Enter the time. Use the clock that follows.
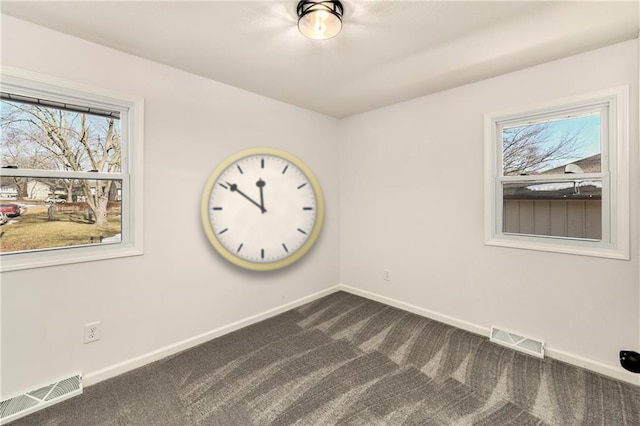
11:51
